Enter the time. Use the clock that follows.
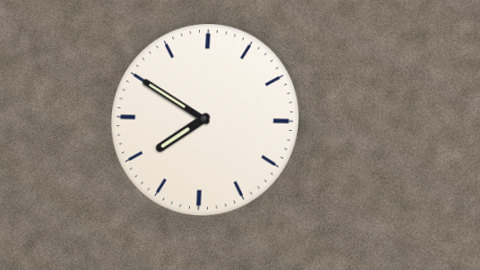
7:50
